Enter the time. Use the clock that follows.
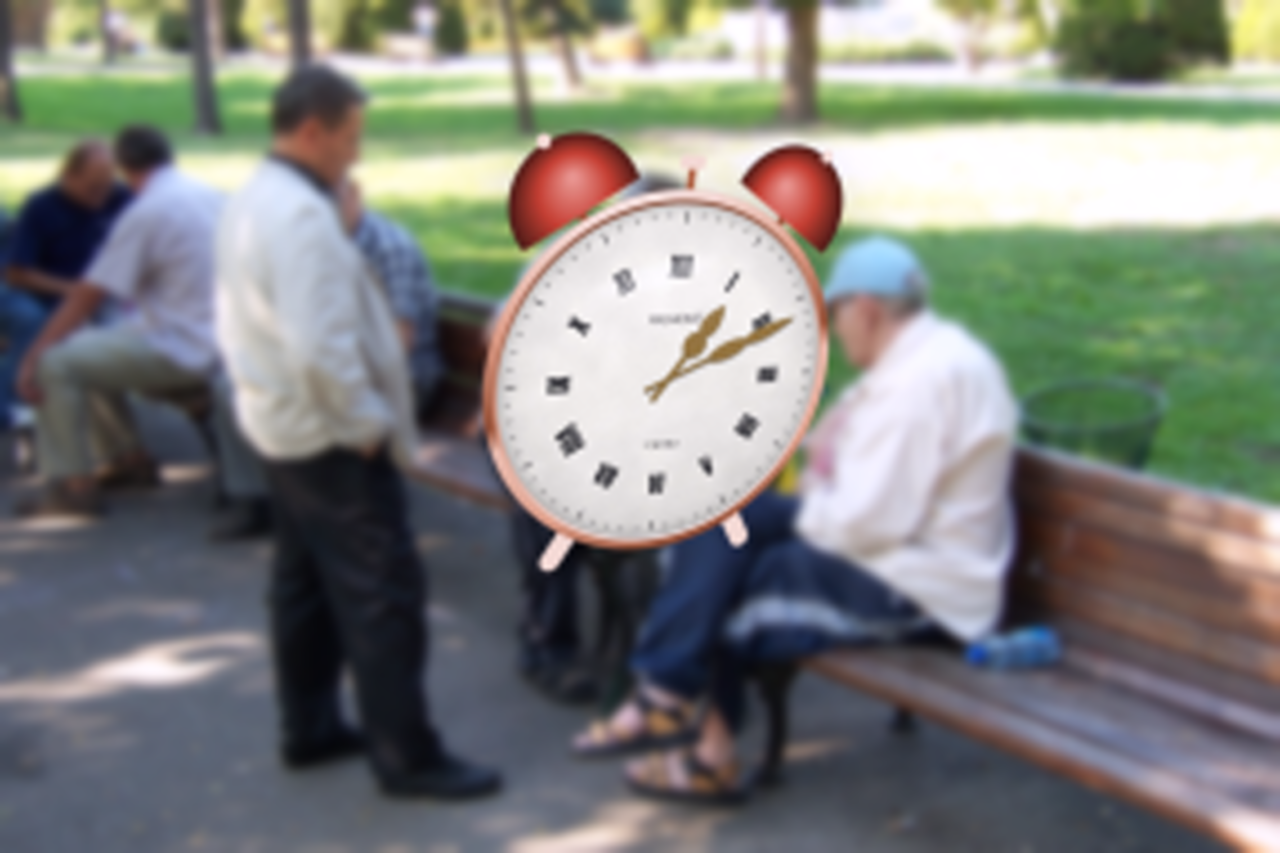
1:11
